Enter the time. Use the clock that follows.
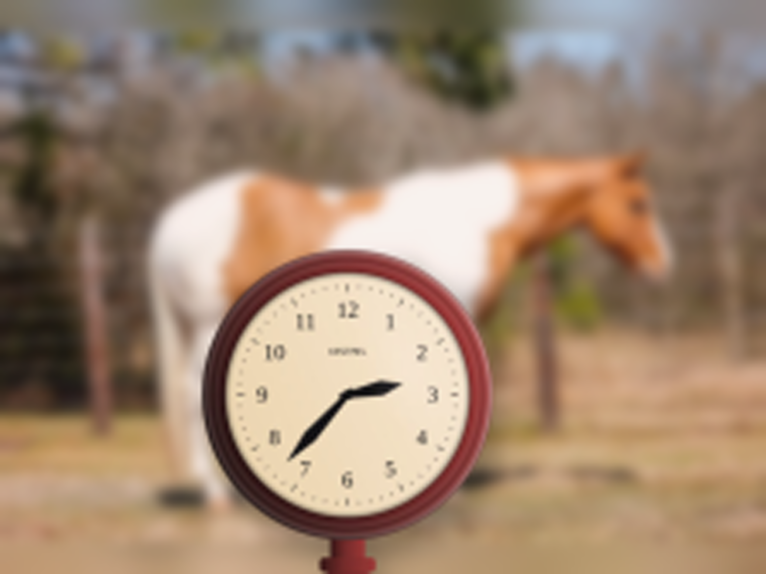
2:37
